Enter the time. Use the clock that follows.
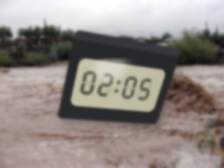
2:05
